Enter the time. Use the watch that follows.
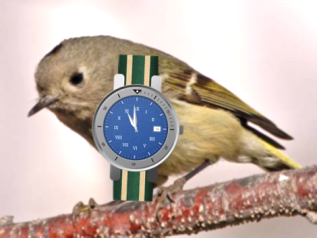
10:59
